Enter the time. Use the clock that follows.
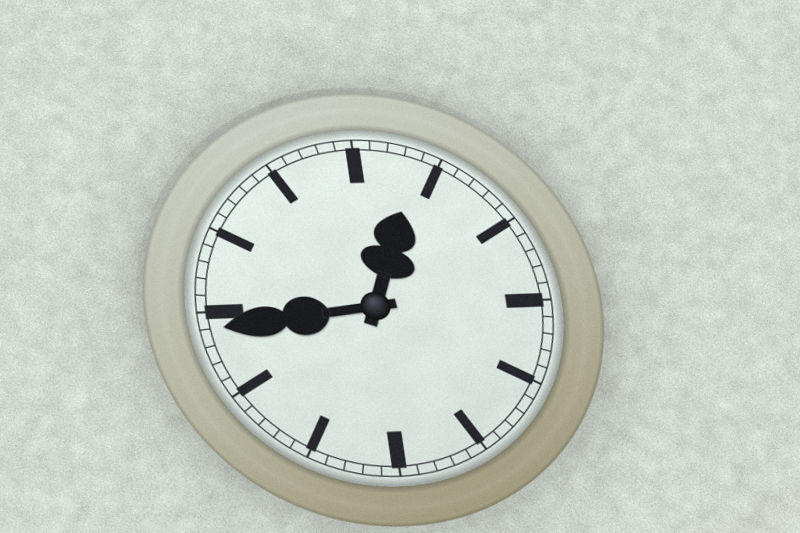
12:44
